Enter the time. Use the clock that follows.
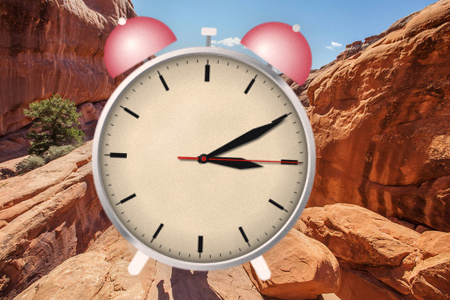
3:10:15
